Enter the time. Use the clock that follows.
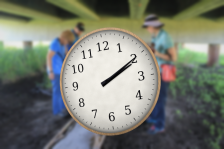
2:10
